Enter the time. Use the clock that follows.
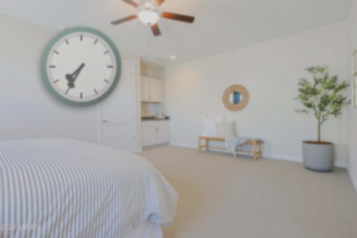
7:35
